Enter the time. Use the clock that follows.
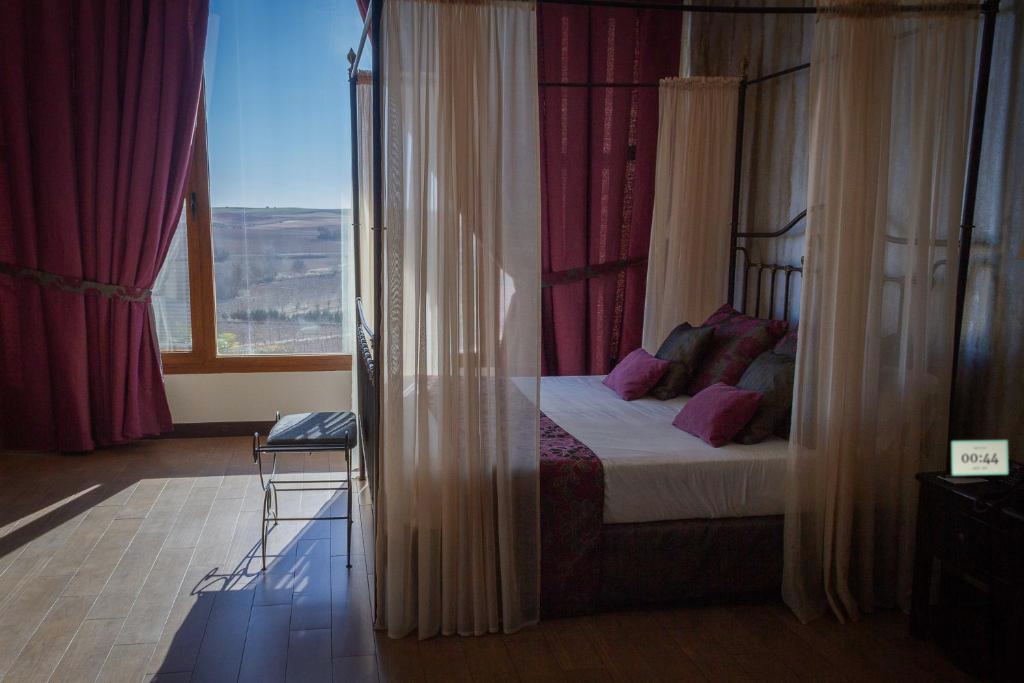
0:44
